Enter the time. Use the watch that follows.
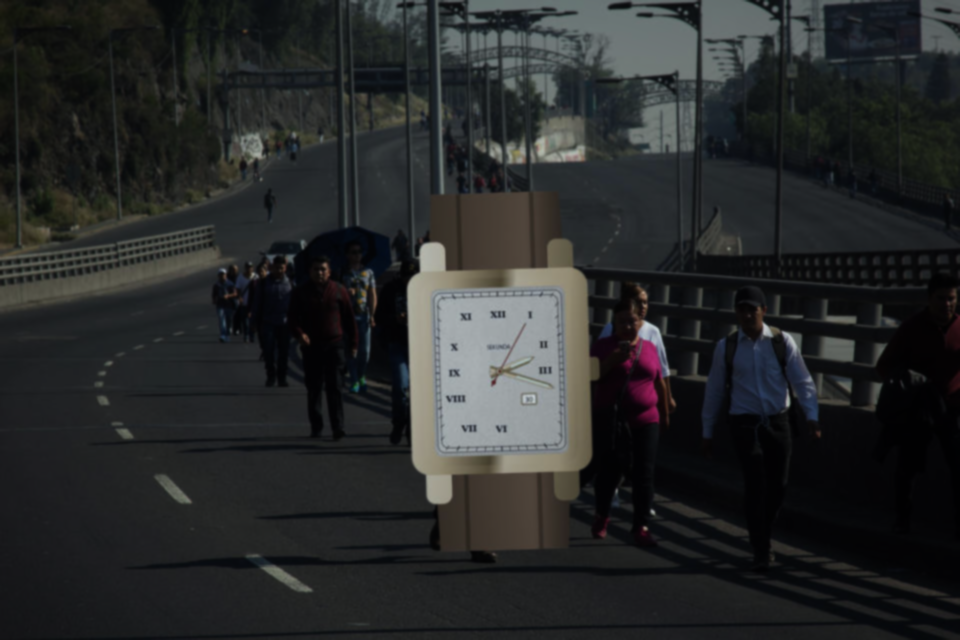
2:18:05
